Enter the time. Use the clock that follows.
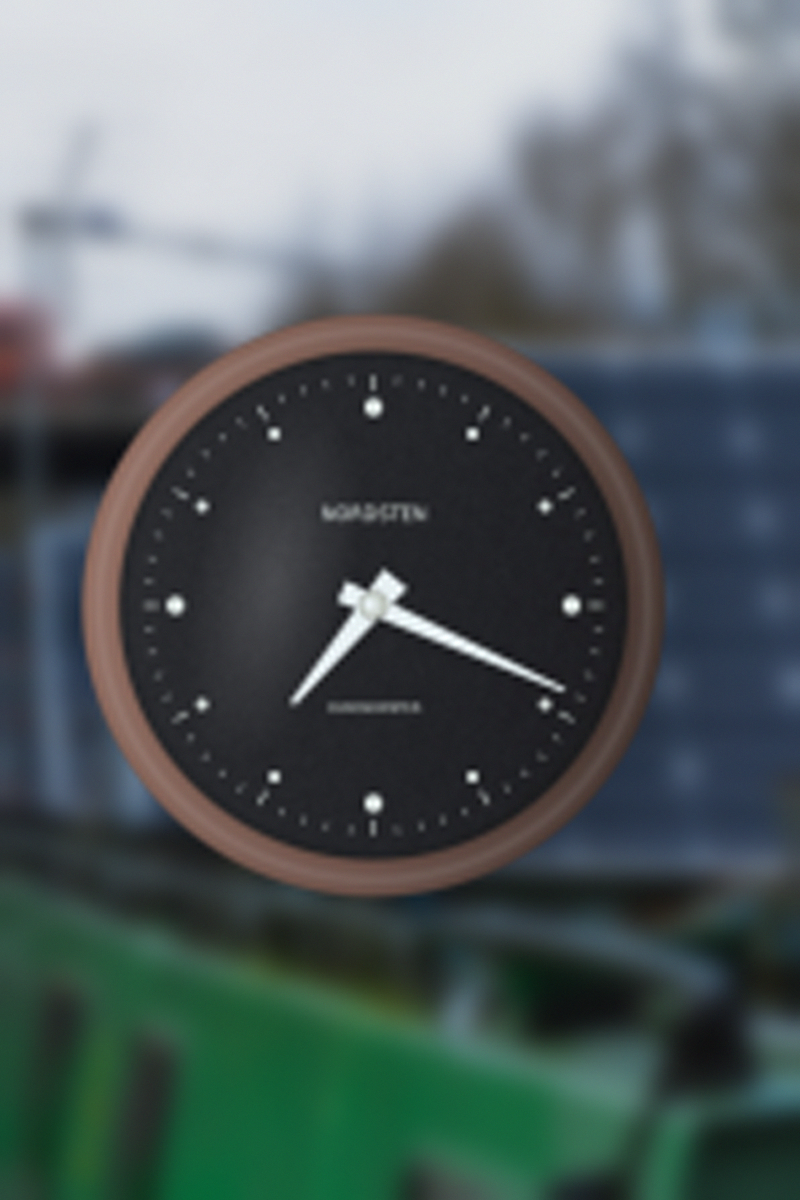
7:19
